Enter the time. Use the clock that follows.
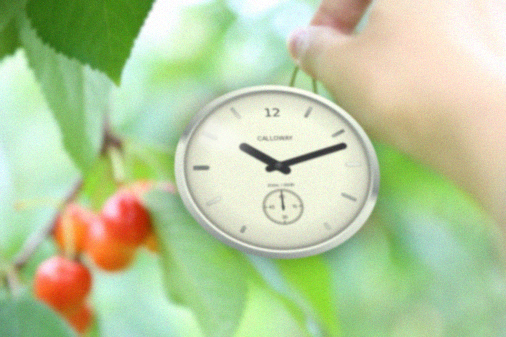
10:12
